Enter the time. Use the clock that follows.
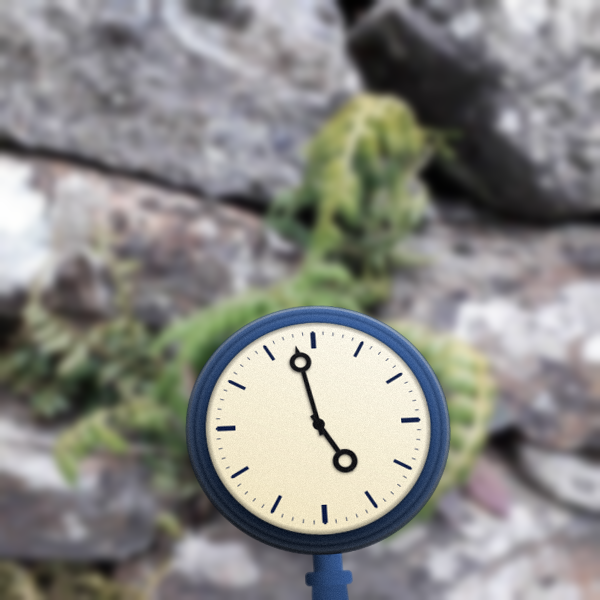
4:58
